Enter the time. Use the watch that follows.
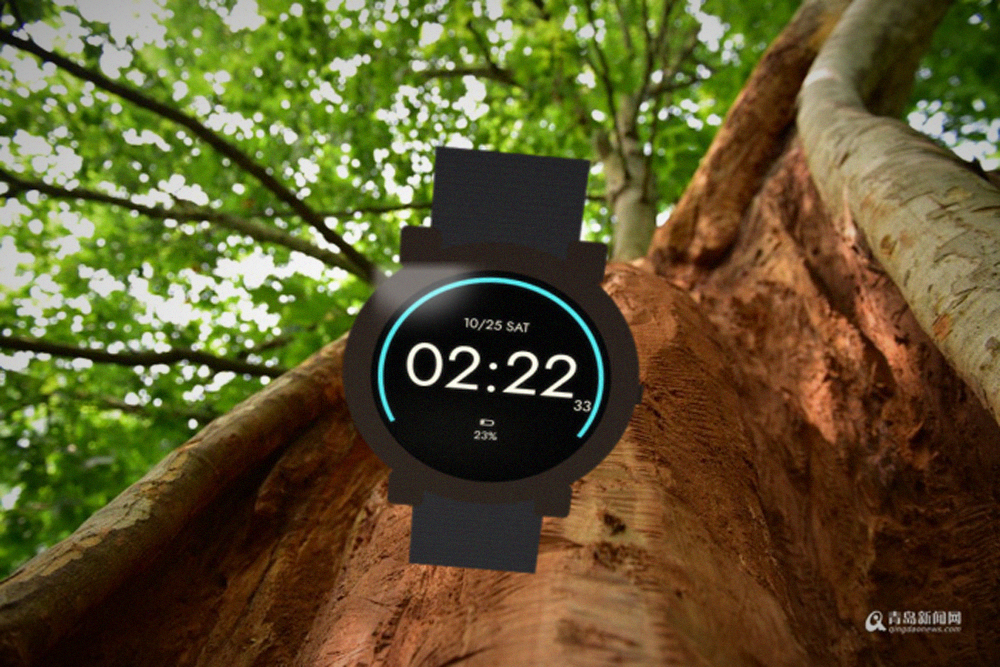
2:22:33
